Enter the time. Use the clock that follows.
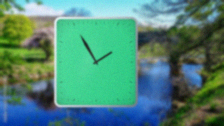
1:55
